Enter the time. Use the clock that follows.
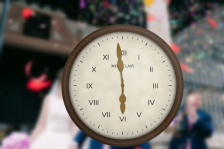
5:59
